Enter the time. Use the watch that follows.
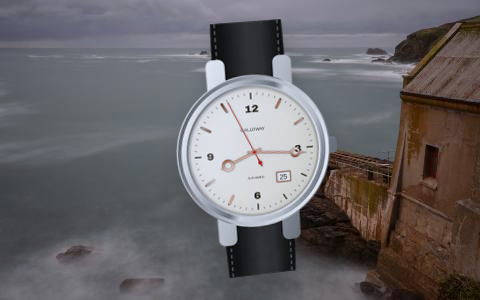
8:15:56
